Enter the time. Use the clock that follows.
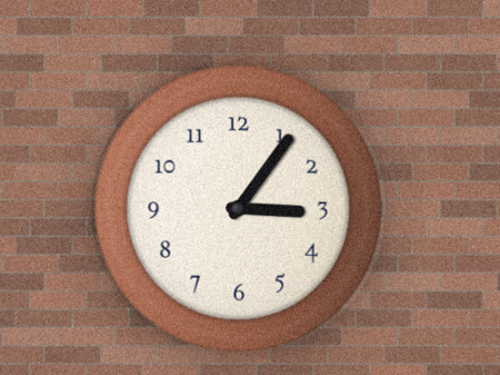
3:06
